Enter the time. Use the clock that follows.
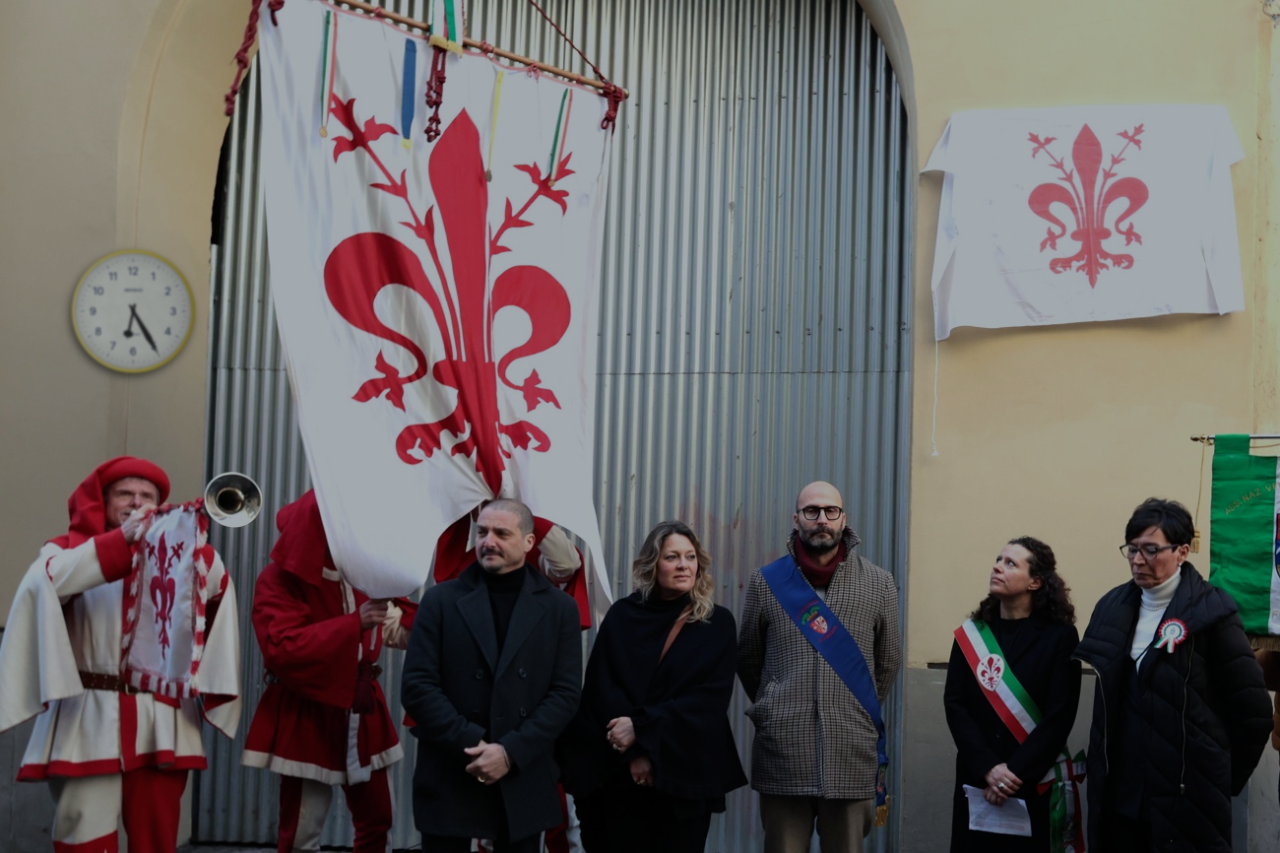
6:25
